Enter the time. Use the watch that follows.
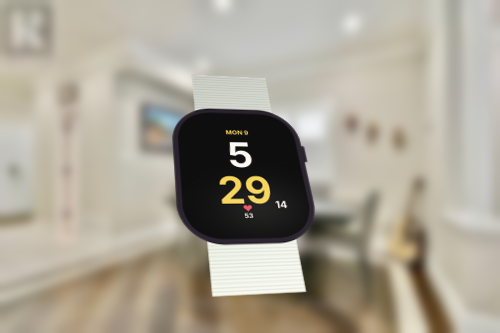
5:29:14
